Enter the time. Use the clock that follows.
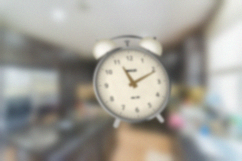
11:11
